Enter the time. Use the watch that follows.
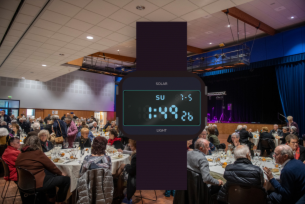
1:49:26
